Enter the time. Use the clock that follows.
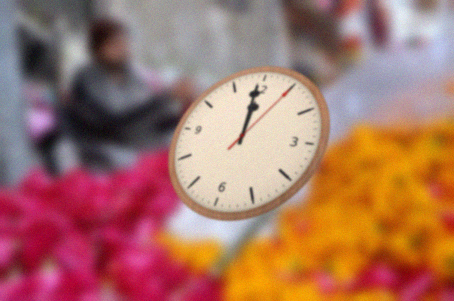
11:59:05
